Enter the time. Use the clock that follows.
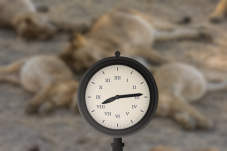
8:14
